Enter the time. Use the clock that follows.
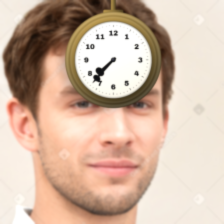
7:37
